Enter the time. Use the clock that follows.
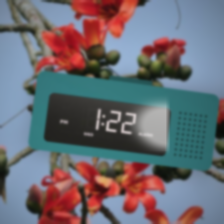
1:22
